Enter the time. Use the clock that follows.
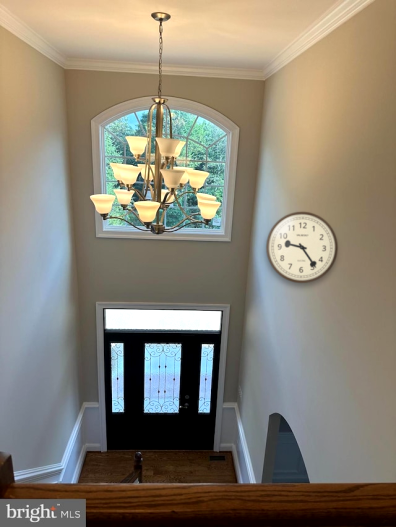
9:24
